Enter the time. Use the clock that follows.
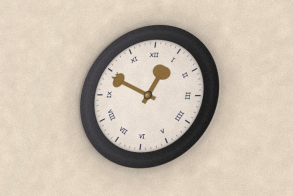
12:49
